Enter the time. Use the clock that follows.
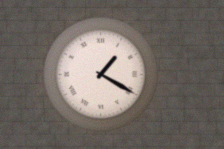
1:20
